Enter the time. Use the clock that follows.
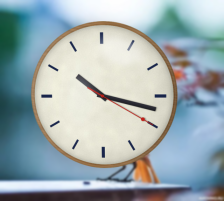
10:17:20
